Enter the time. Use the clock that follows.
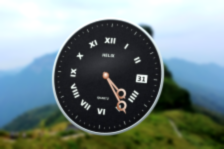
4:24
